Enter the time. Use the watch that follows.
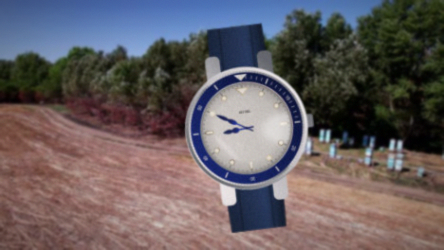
8:50
